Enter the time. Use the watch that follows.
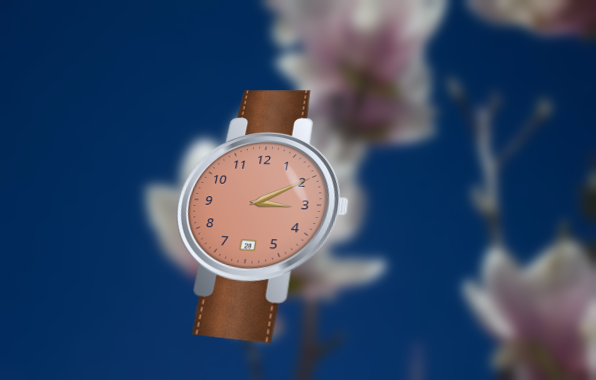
3:10
